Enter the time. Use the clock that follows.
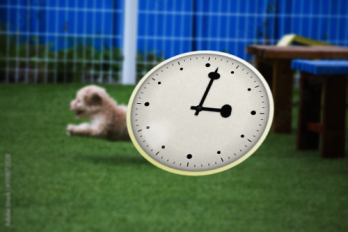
3:02
